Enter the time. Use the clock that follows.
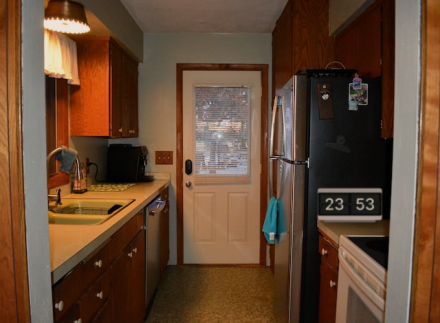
23:53
